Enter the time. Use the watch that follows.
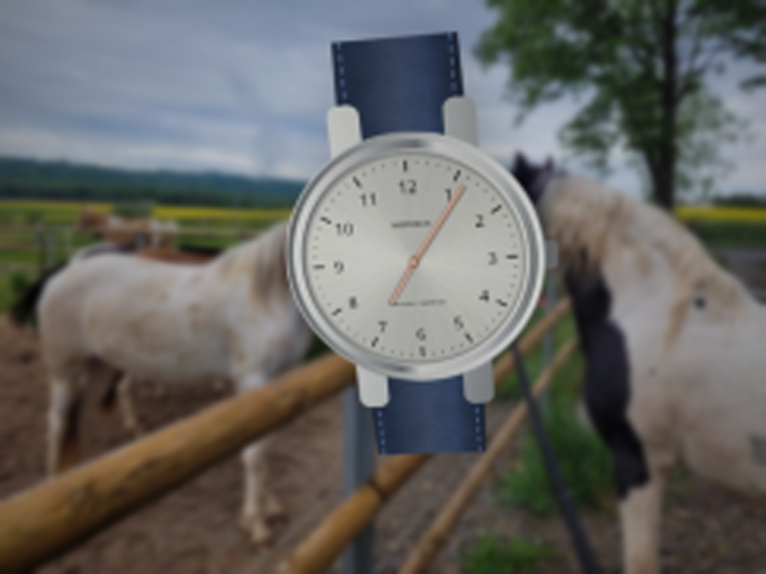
7:06
